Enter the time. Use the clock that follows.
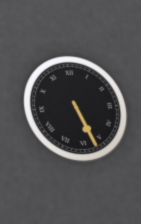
5:27
